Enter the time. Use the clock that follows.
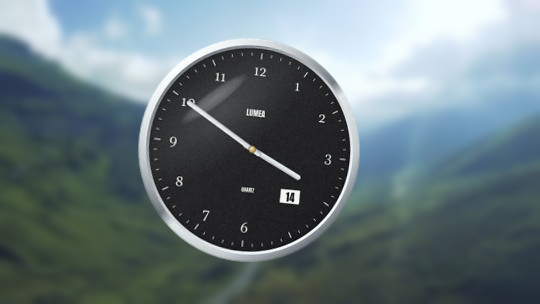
3:50
